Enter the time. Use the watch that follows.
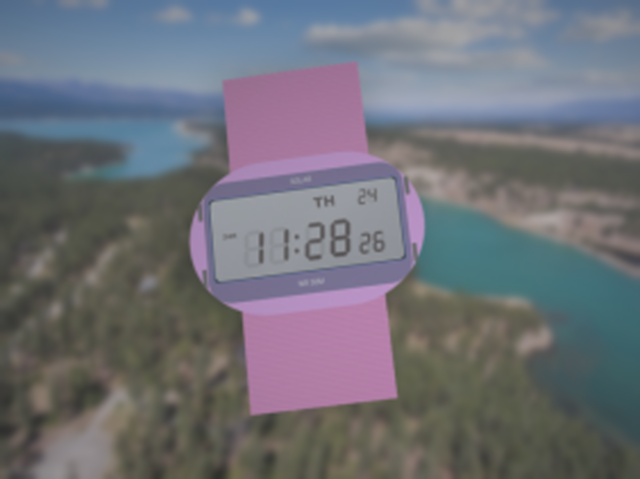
11:28:26
